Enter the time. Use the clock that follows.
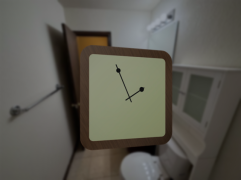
1:56
